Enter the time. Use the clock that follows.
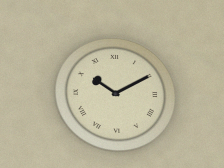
10:10
